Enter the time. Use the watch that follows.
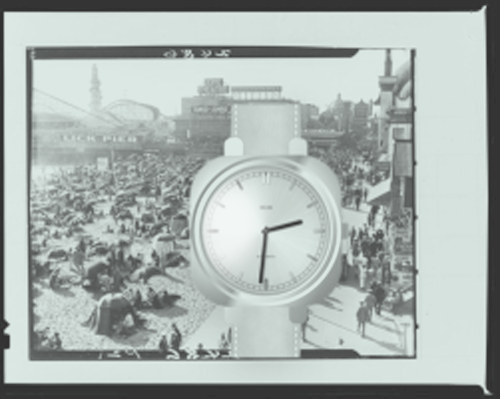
2:31
